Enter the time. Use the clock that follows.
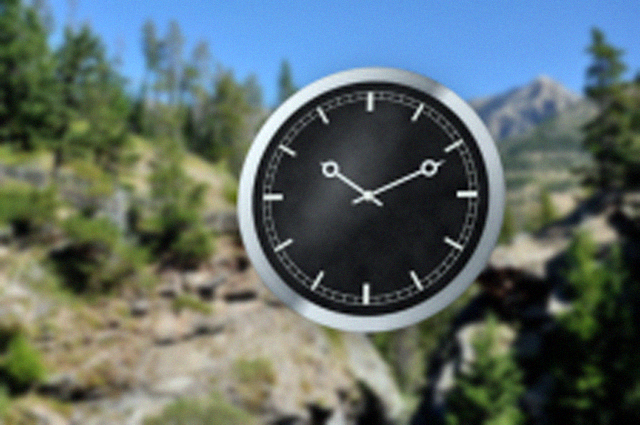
10:11
